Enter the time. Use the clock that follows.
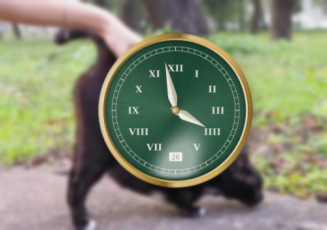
3:58
